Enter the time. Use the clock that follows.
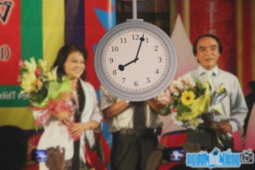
8:03
